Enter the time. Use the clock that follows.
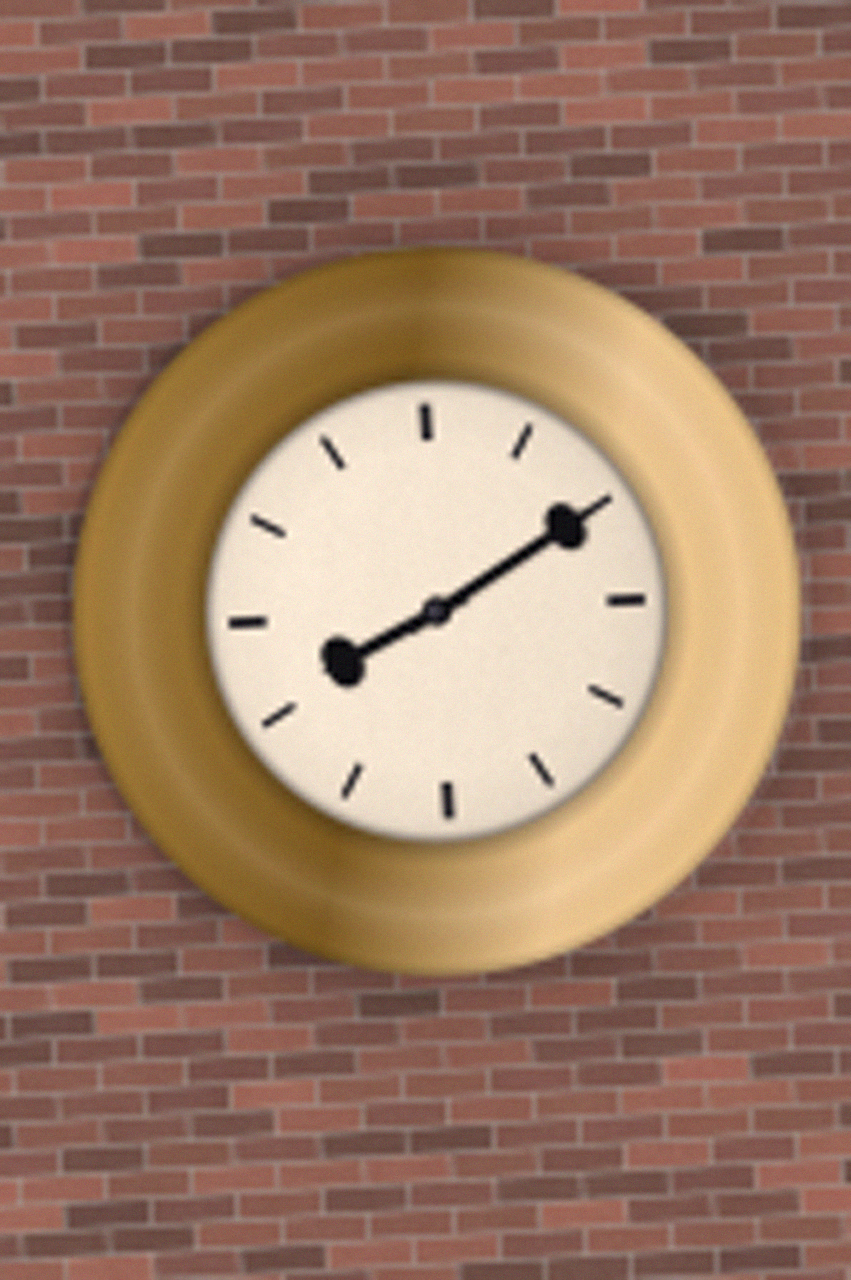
8:10
